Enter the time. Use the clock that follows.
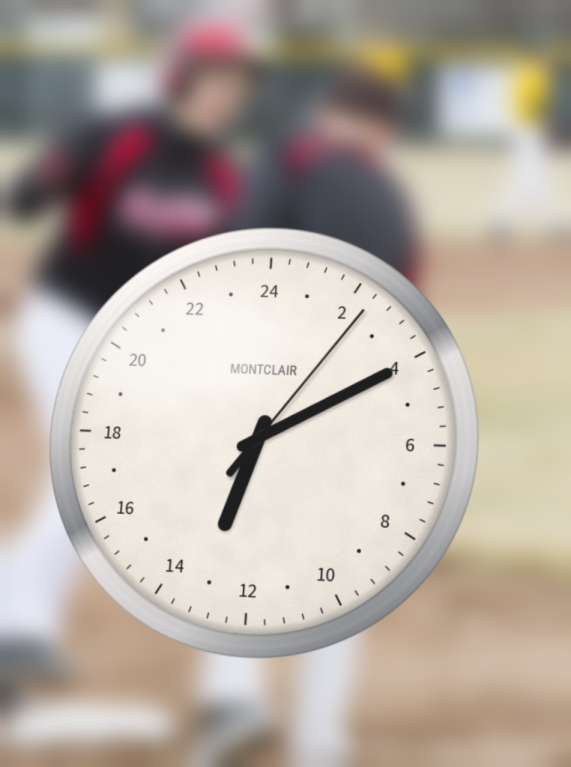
13:10:06
